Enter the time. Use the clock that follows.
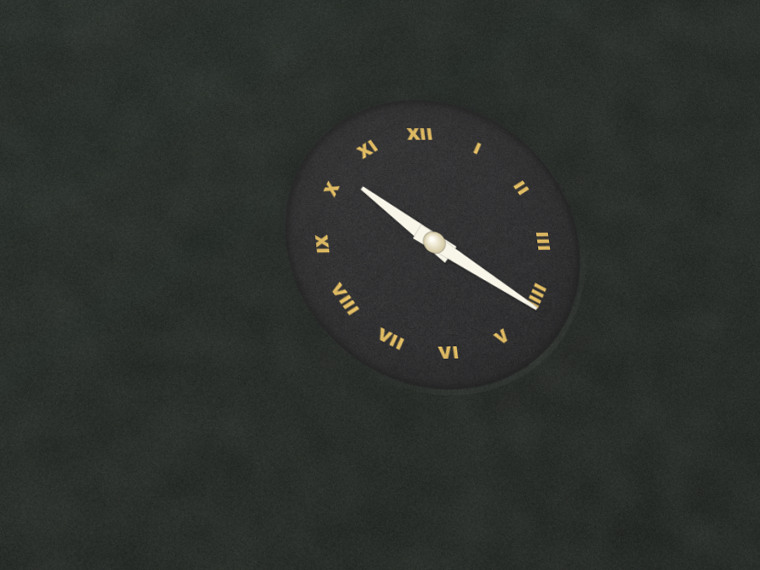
10:21
